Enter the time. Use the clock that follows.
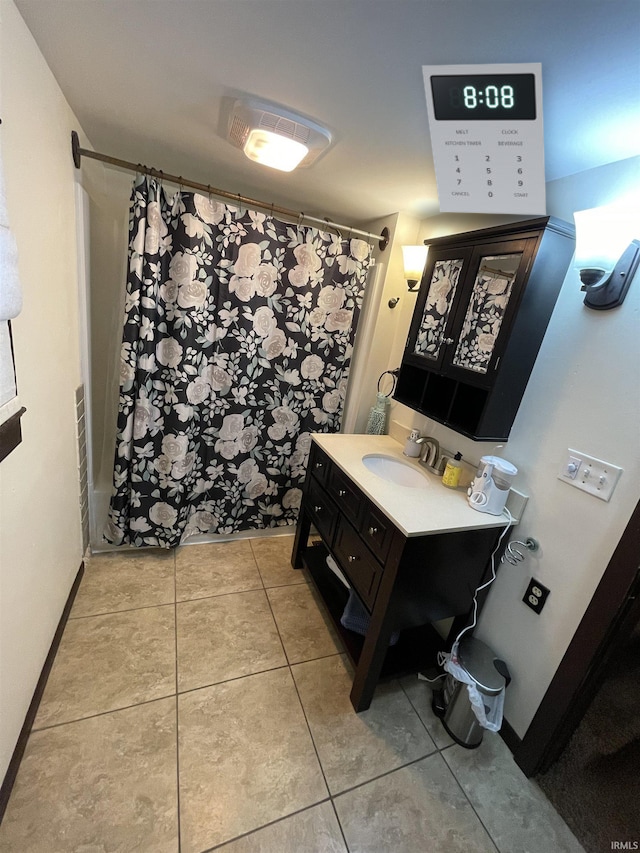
8:08
